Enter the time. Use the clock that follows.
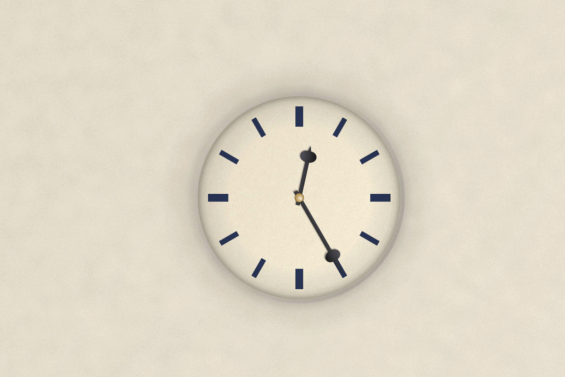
12:25
